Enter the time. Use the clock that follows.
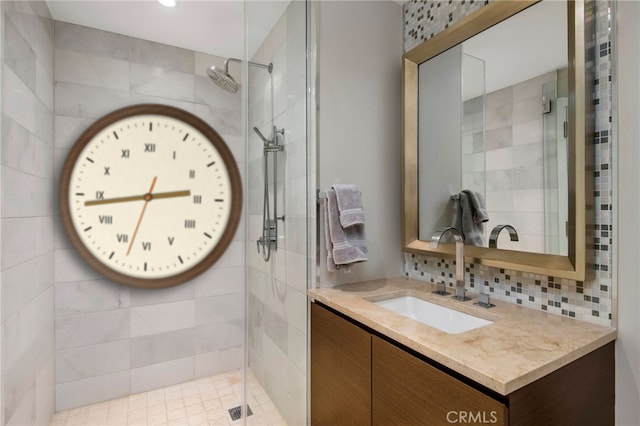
2:43:33
